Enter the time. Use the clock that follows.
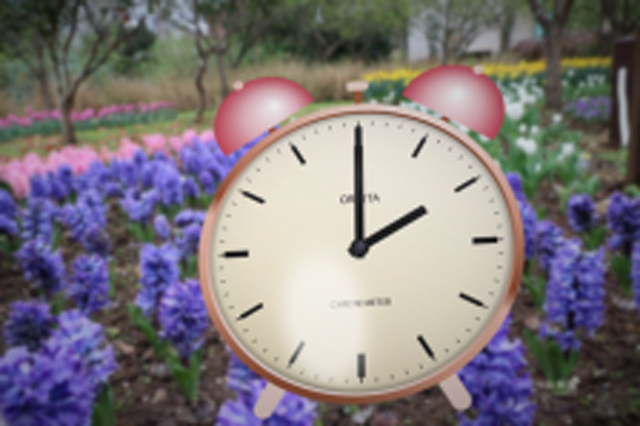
2:00
